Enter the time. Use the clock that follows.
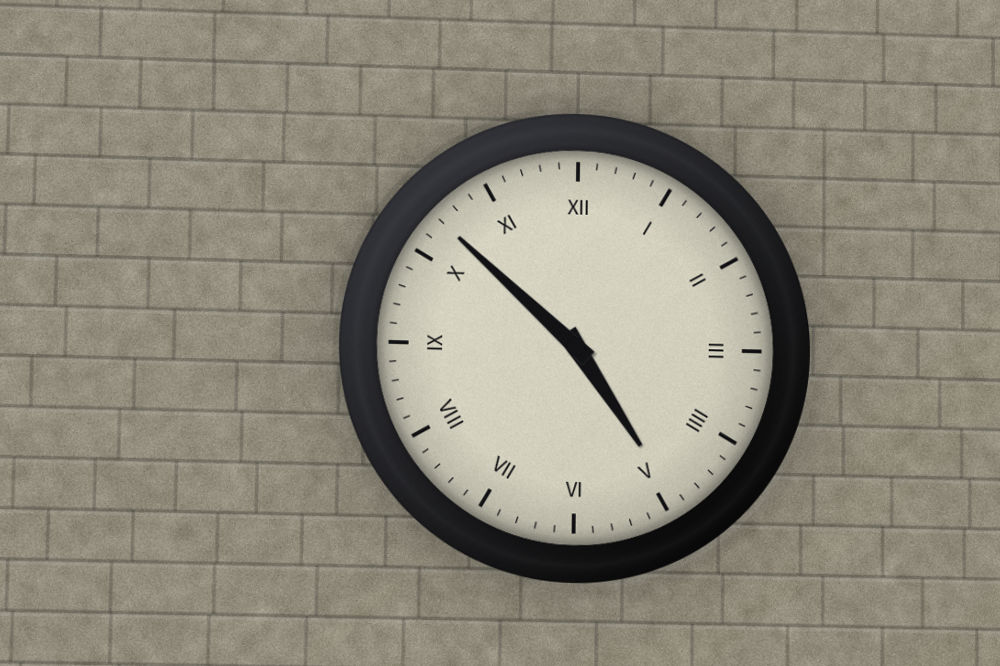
4:52
